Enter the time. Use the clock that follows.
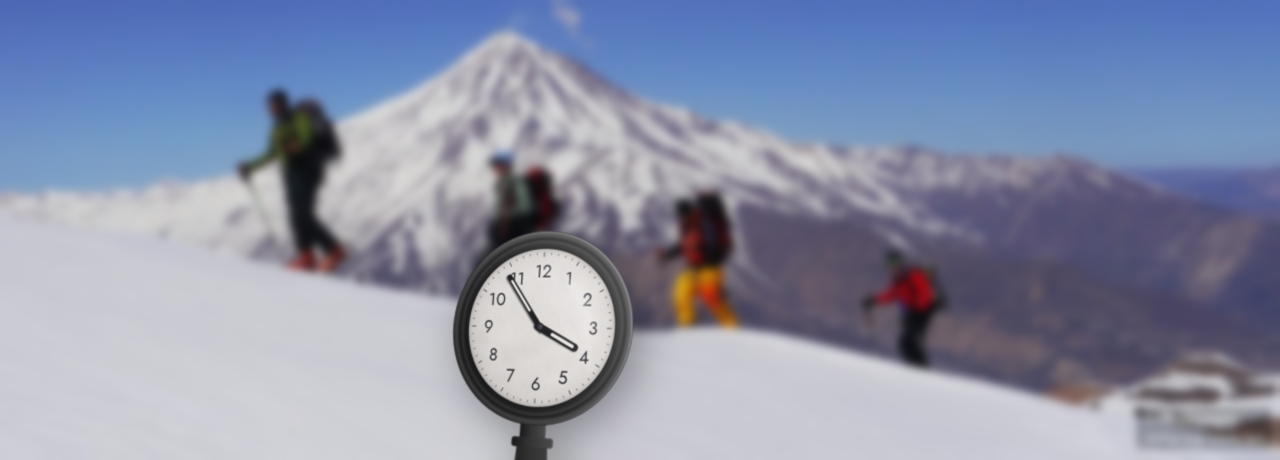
3:54
